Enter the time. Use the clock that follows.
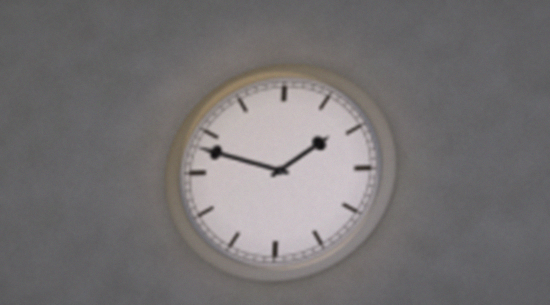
1:48
